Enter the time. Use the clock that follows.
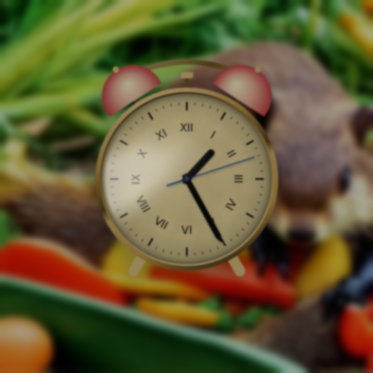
1:25:12
